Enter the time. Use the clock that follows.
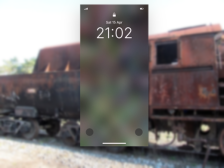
21:02
